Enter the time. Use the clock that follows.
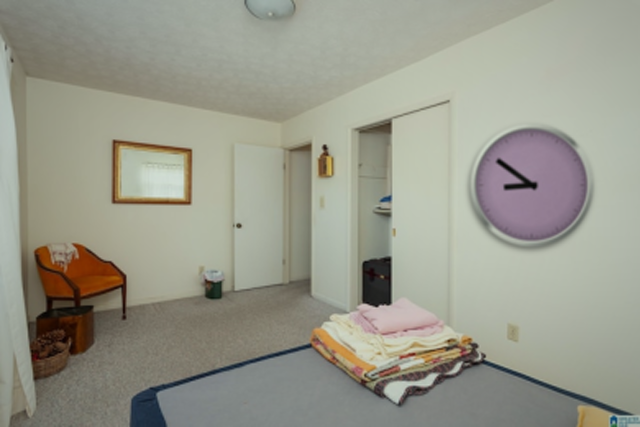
8:51
